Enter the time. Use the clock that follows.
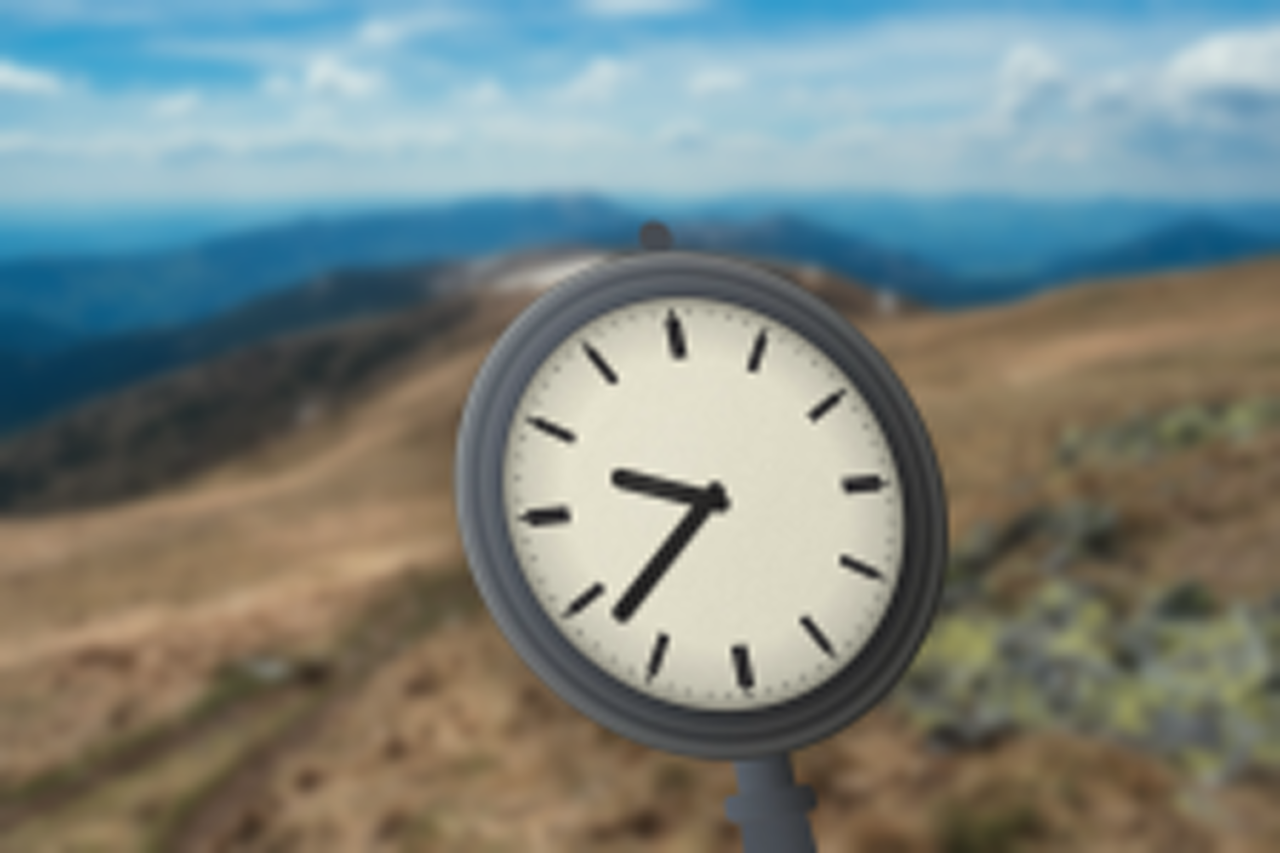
9:38
